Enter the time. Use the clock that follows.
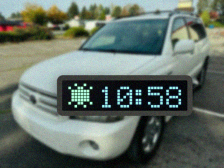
10:58
